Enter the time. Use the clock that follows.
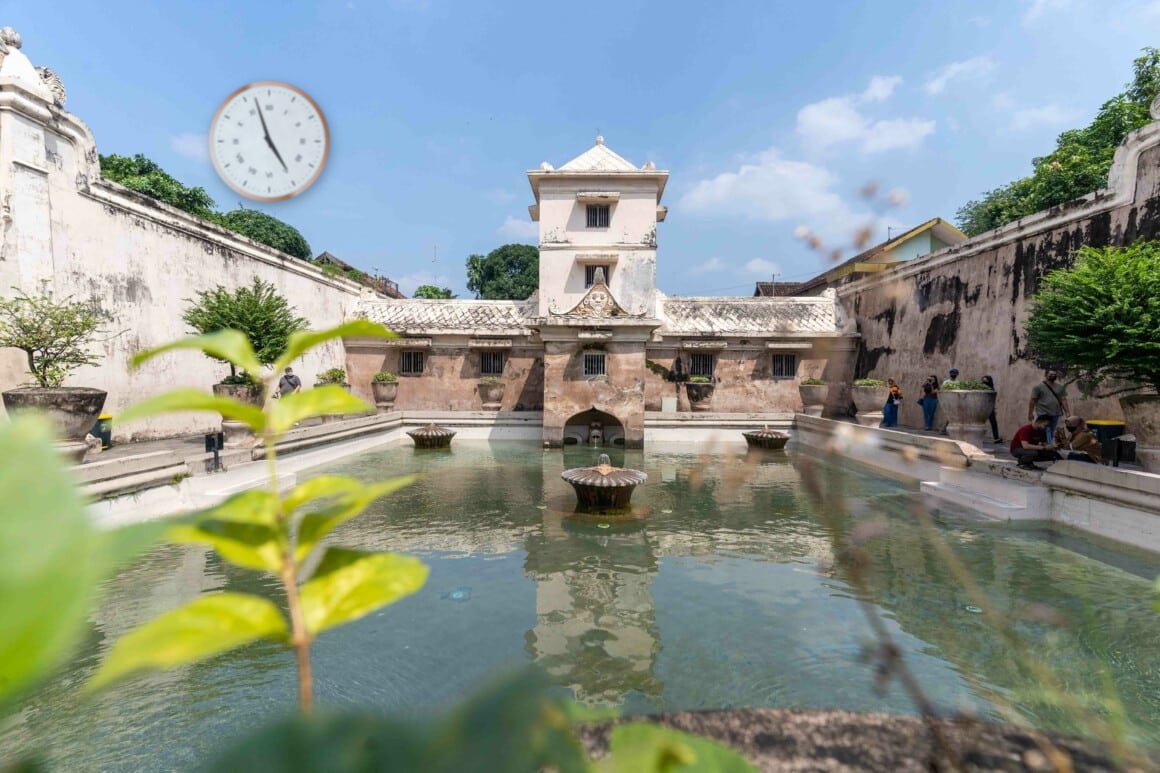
4:57
